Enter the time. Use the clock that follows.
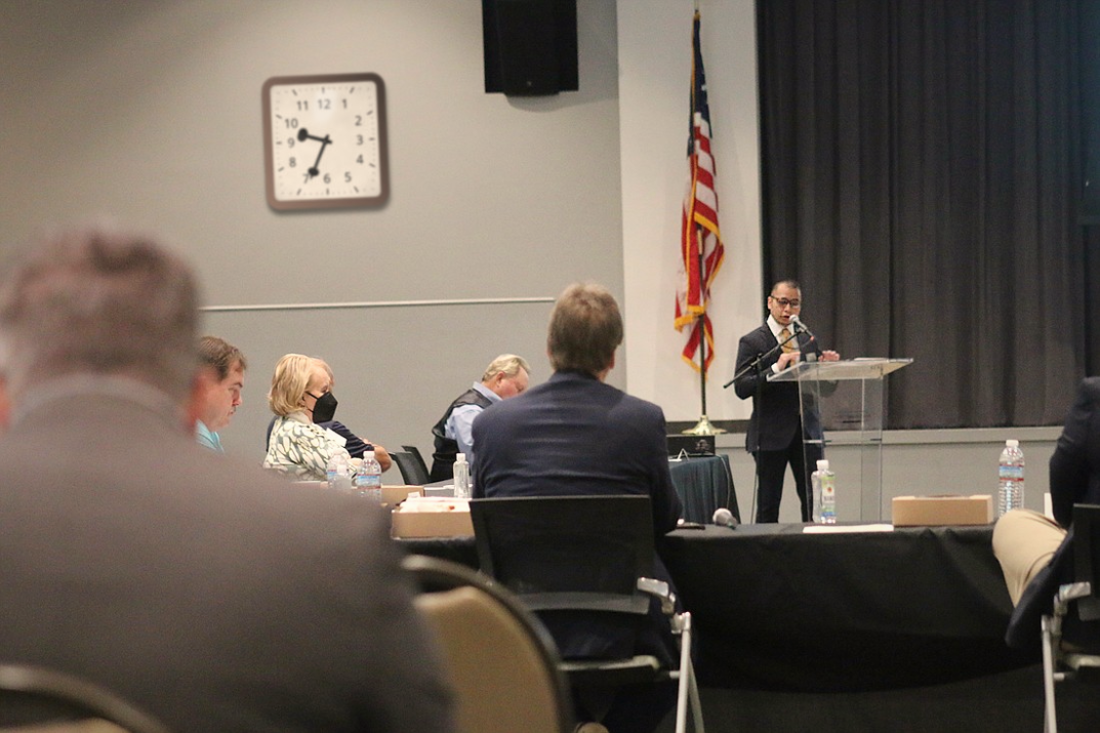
9:34
